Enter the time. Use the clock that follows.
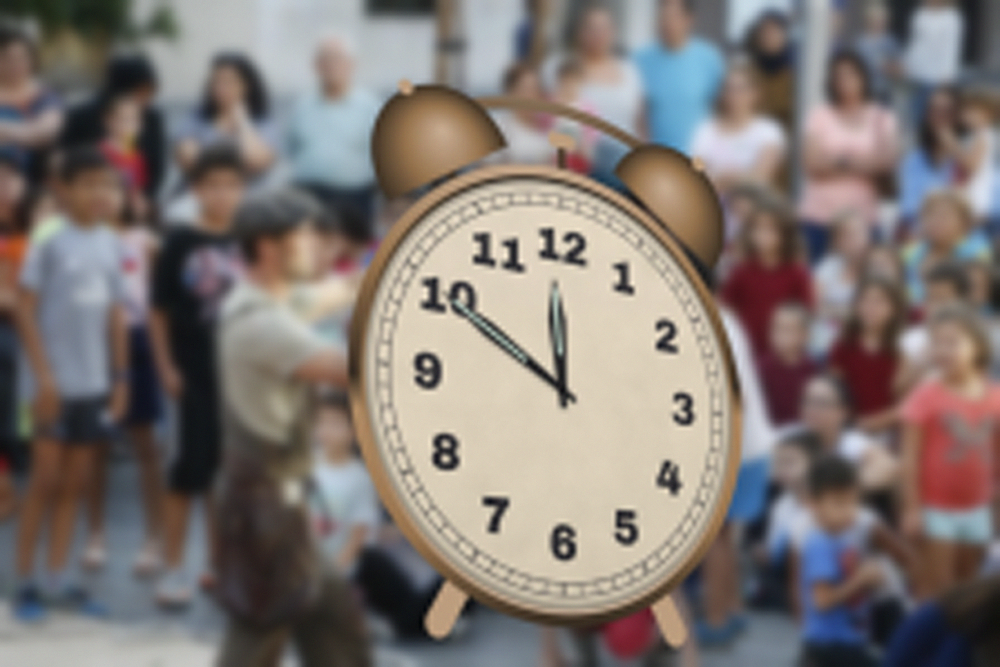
11:50
